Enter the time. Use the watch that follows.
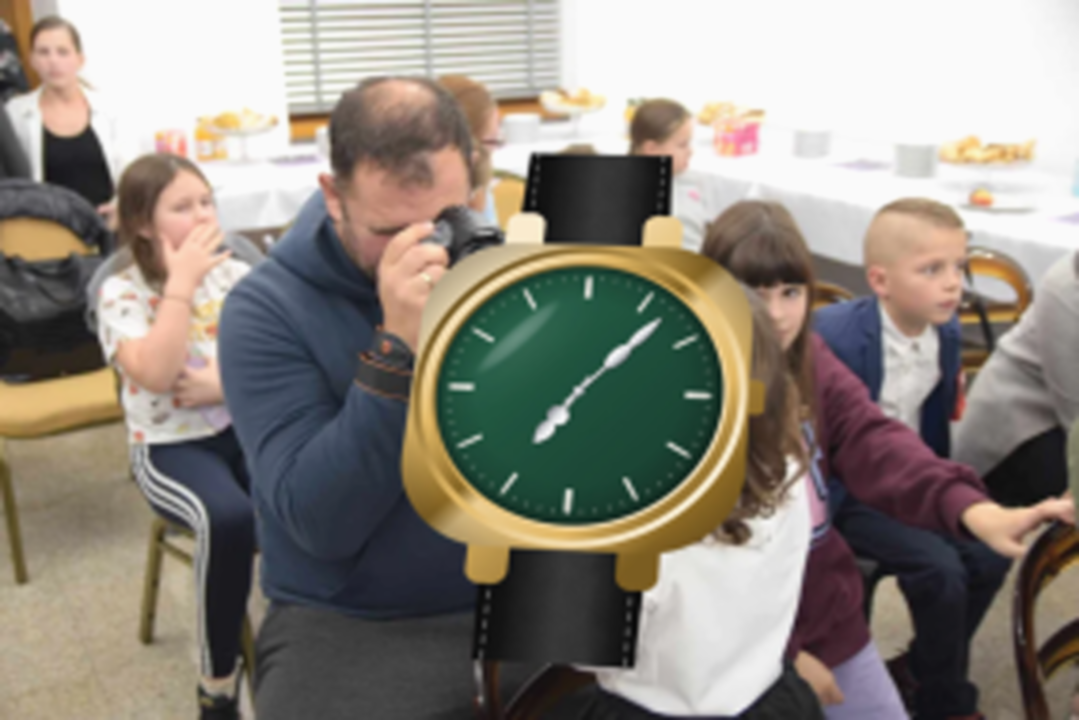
7:07
